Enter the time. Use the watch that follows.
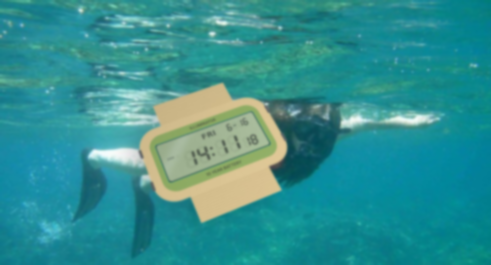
14:11:18
